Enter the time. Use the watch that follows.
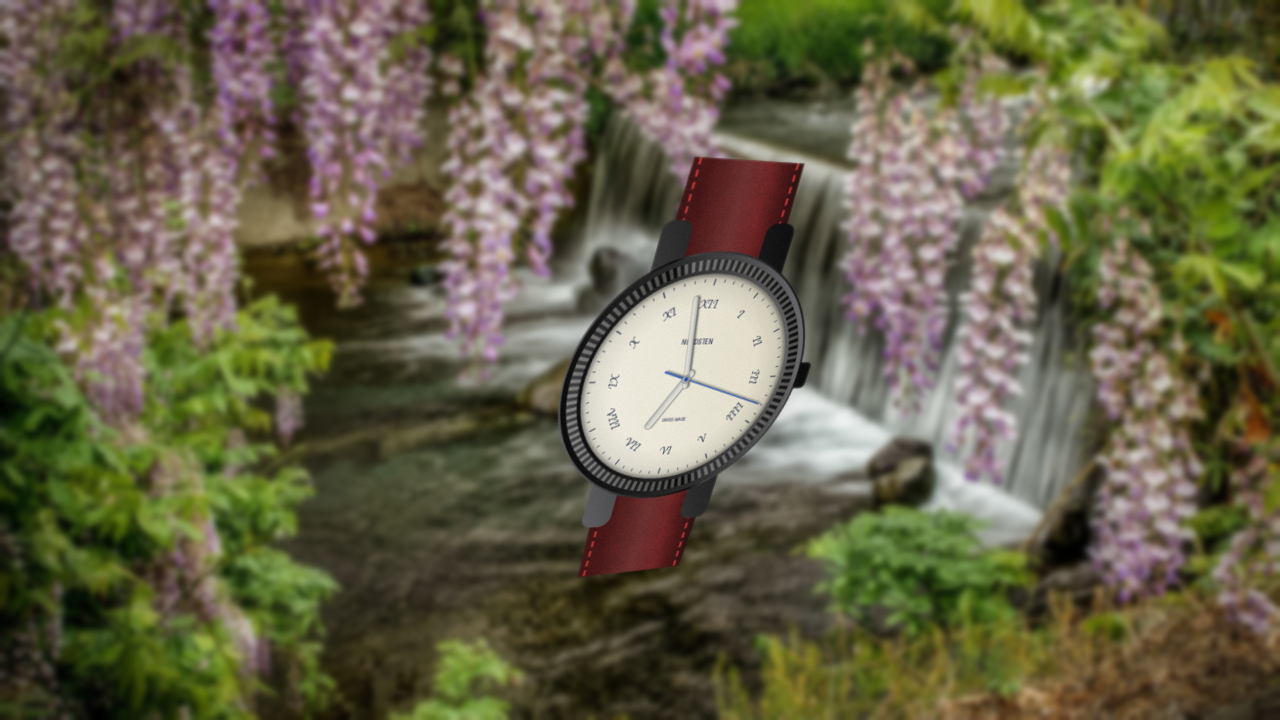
6:58:18
